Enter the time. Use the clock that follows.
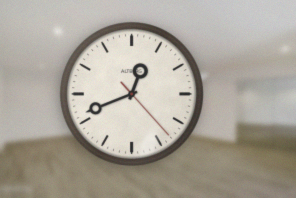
12:41:23
